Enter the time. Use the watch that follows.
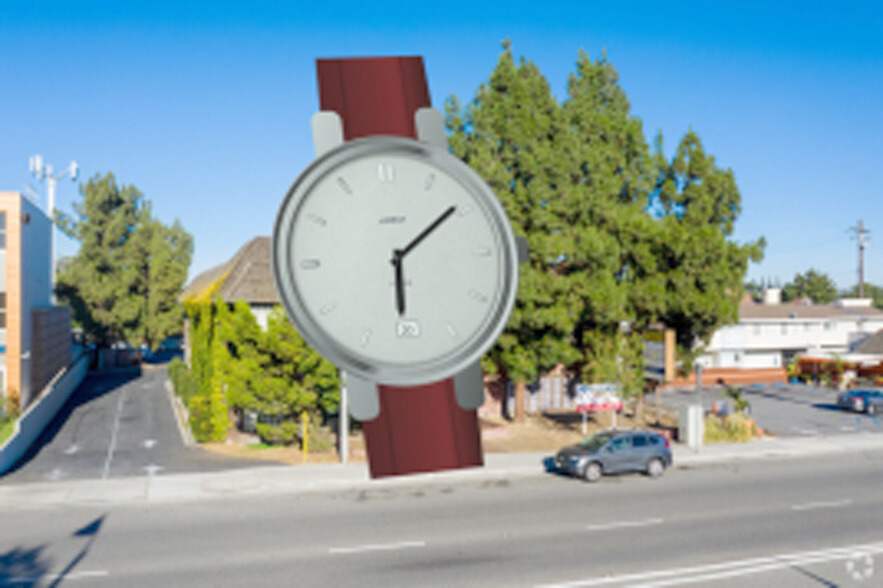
6:09
